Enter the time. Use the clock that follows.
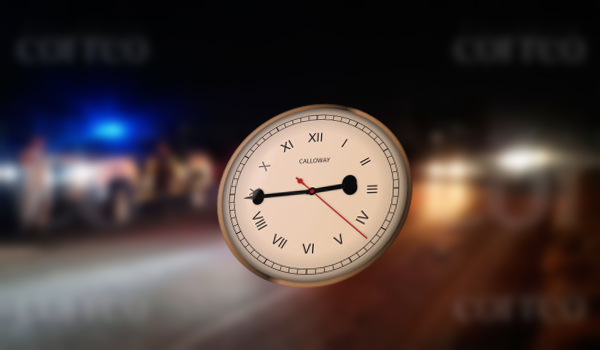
2:44:22
